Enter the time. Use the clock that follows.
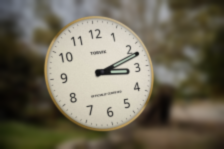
3:12
